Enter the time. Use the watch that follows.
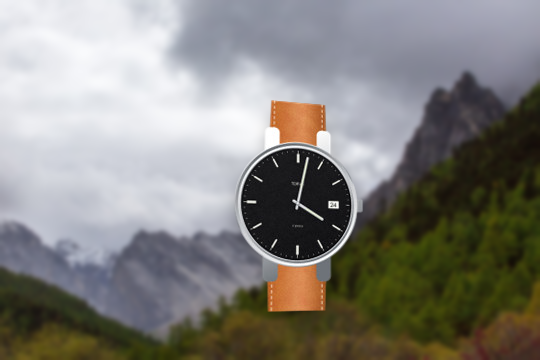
4:02
